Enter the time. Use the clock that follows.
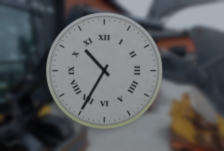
10:35
